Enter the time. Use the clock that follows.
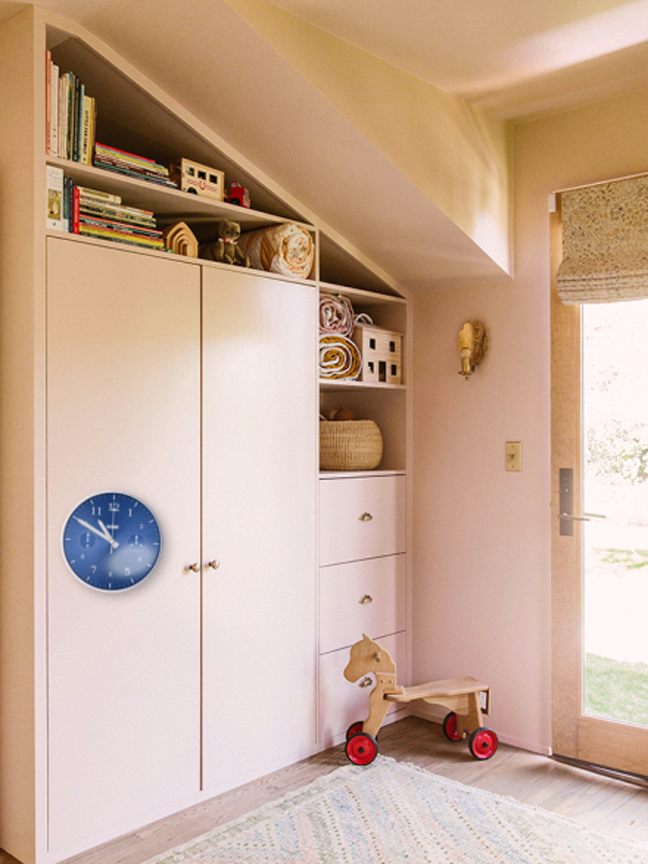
10:50
